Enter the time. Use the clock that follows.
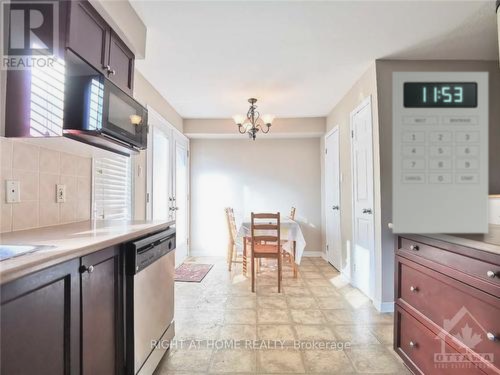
11:53
